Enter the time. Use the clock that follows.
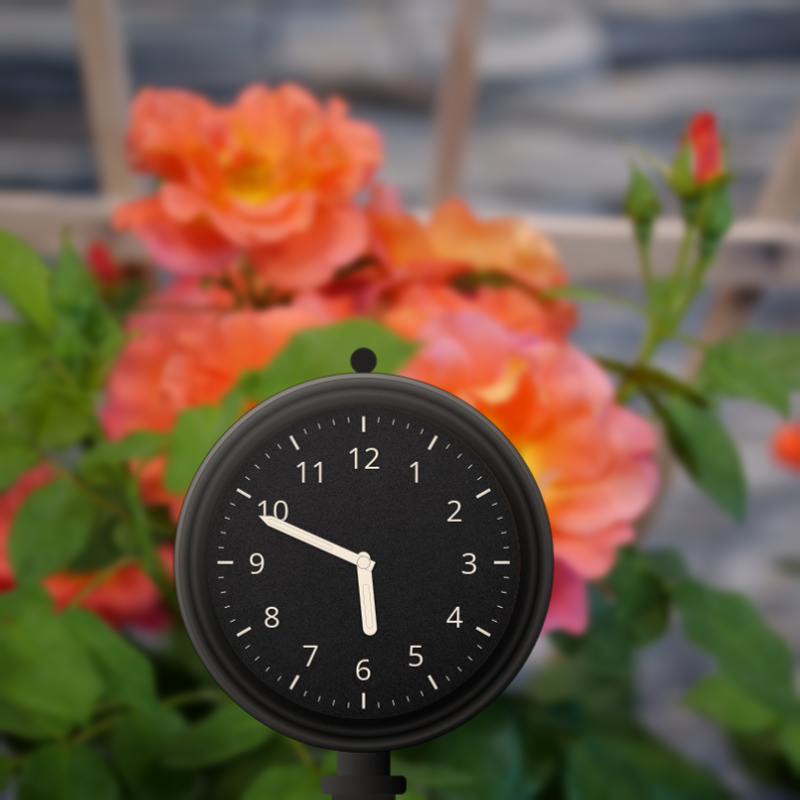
5:49
